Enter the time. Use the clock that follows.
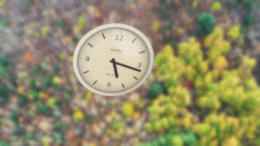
5:17
